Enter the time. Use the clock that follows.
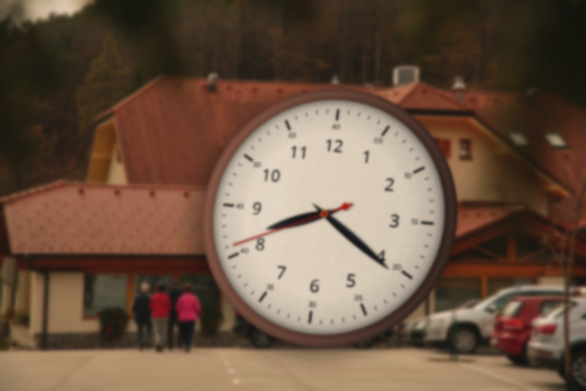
8:20:41
